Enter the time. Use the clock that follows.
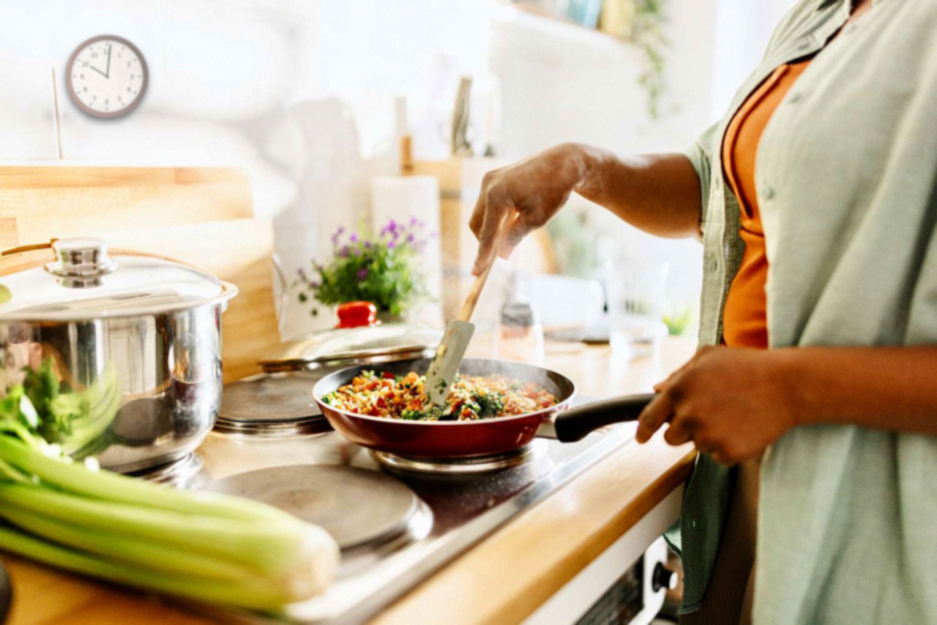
10:01
